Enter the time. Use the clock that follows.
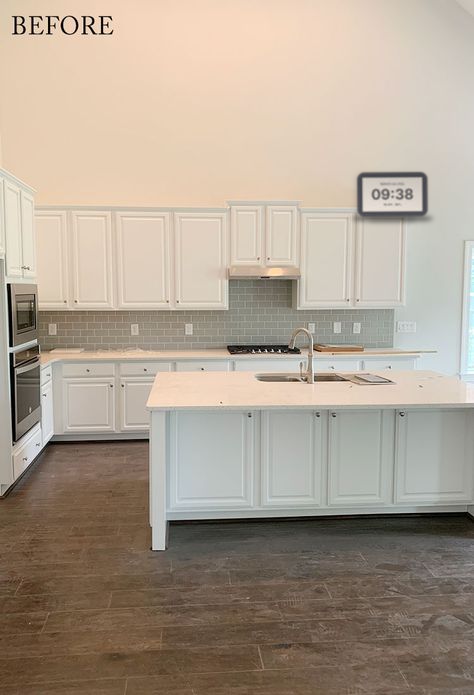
9:38
